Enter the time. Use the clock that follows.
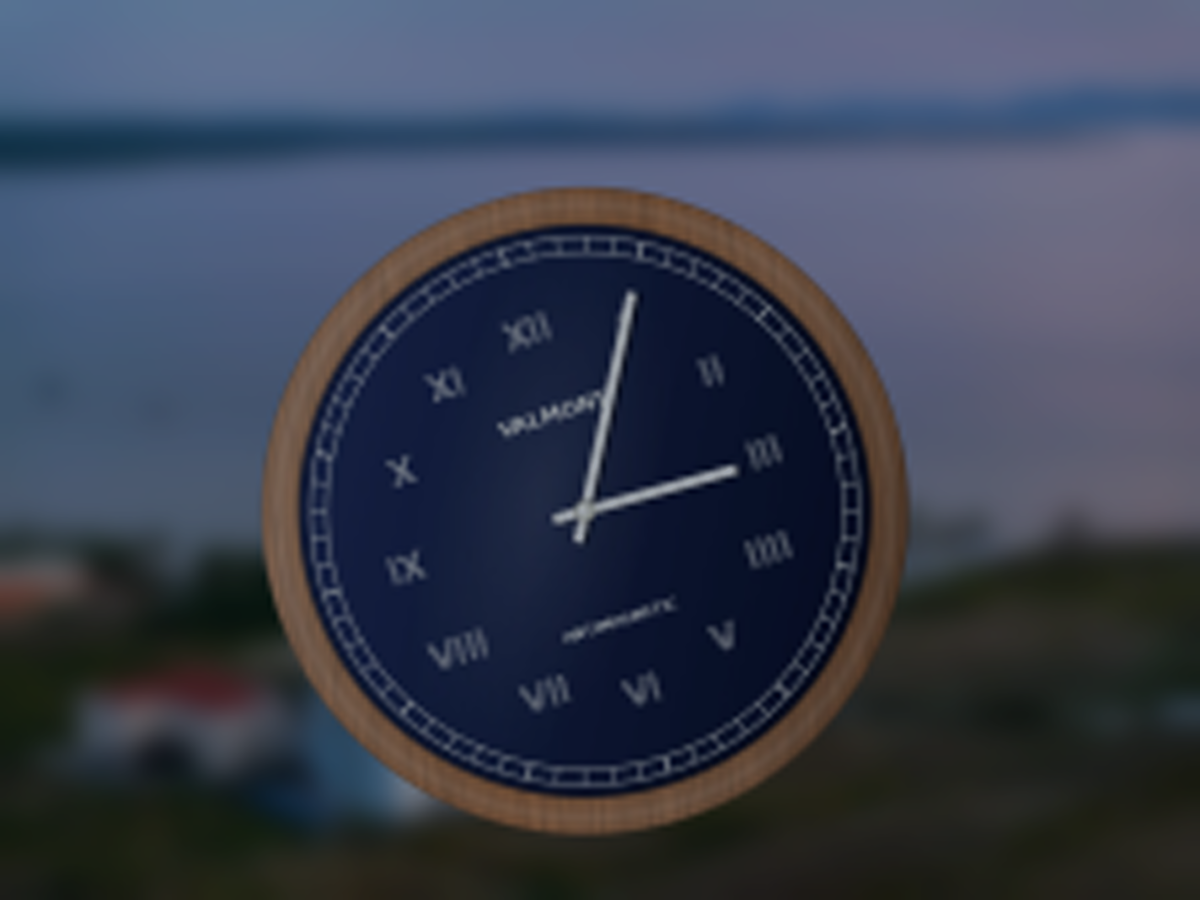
3:05
